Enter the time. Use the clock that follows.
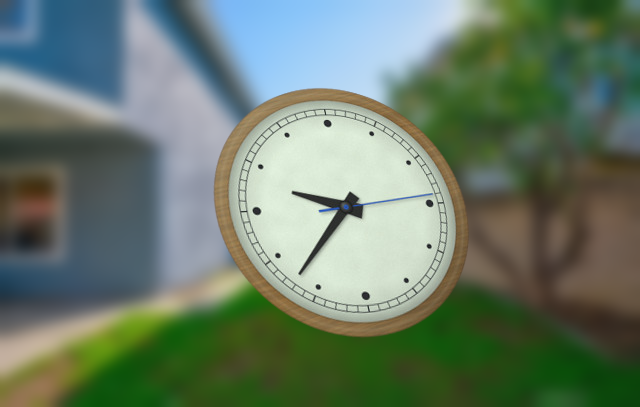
9:37:14
